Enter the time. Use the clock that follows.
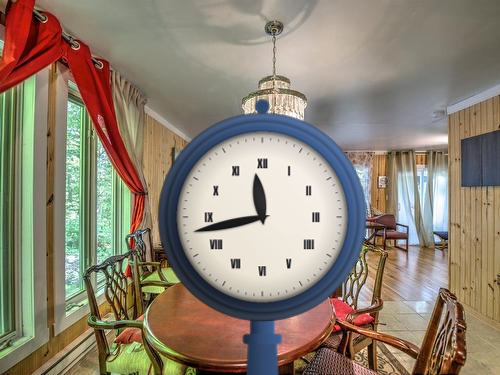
11:43
